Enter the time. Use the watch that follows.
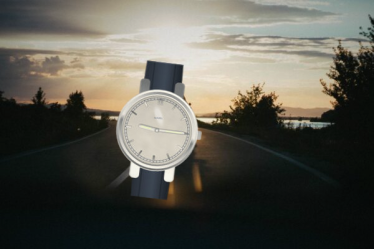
9:15
